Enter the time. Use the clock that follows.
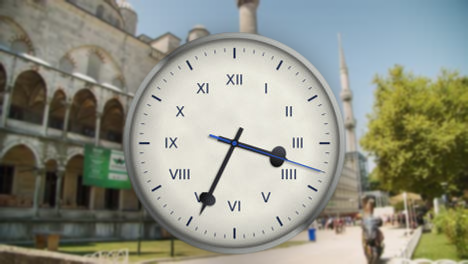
3:34:18
